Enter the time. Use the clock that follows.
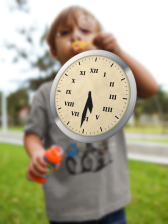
5:31
